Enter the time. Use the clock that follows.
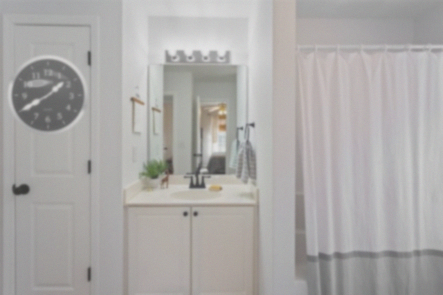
1:40
